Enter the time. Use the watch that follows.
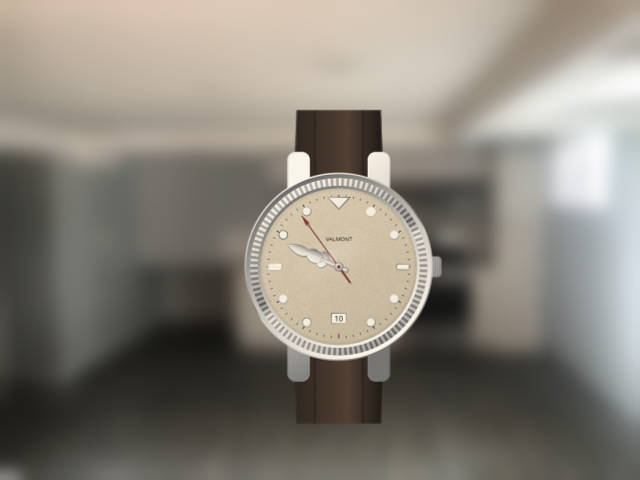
9:48:54
